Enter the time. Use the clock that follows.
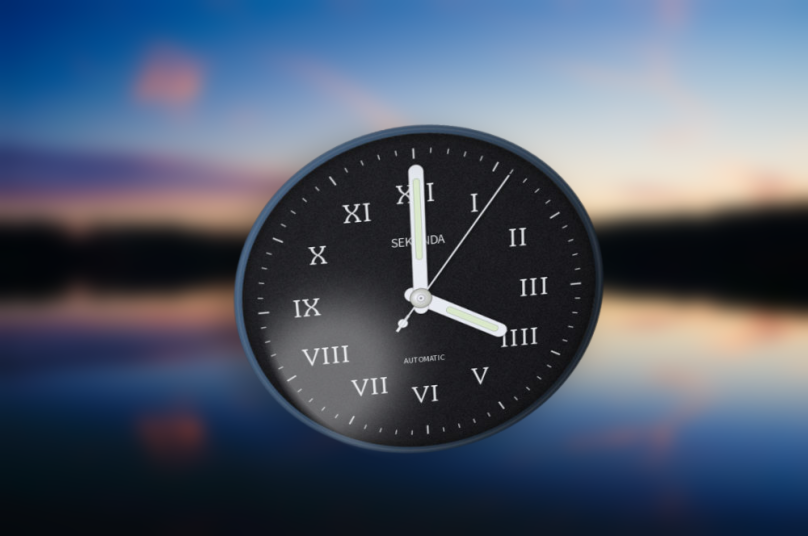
4:00:06
